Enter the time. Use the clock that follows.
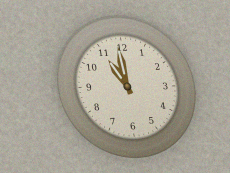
10:59
